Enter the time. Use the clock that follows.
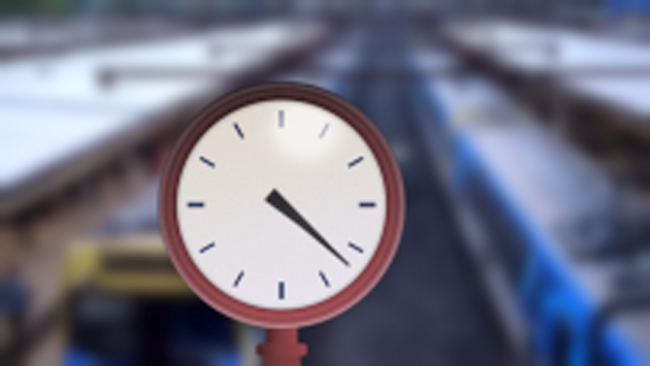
4:22
